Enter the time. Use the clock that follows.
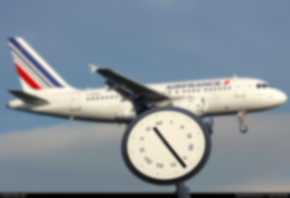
11:27
